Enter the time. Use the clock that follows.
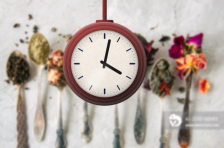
4:02
